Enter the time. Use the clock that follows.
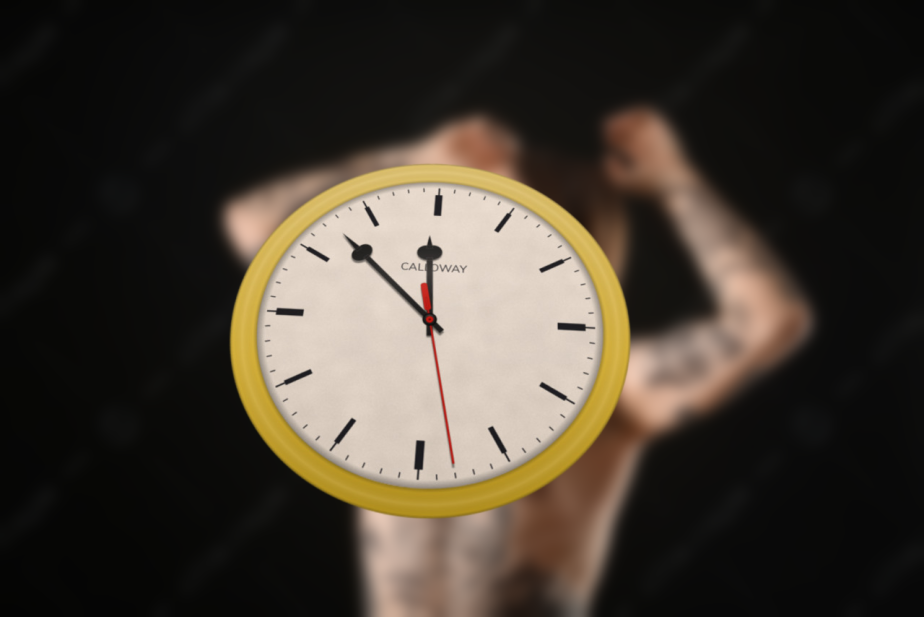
11:52:28
